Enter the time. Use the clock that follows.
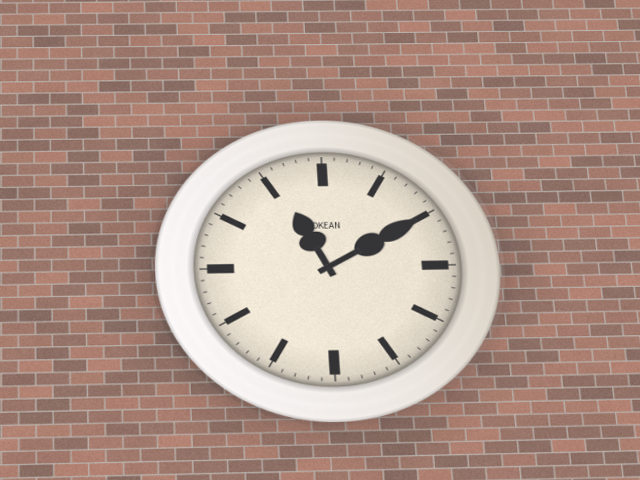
11:10
